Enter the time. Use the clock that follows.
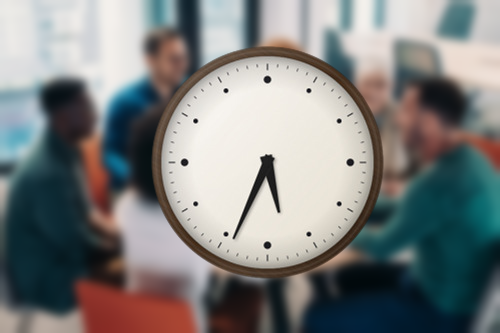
5:34
